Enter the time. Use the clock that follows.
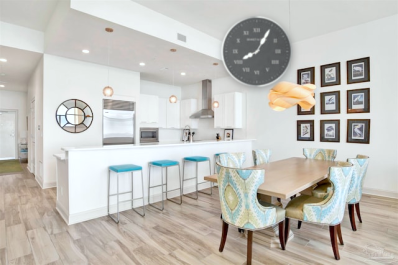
8:05
